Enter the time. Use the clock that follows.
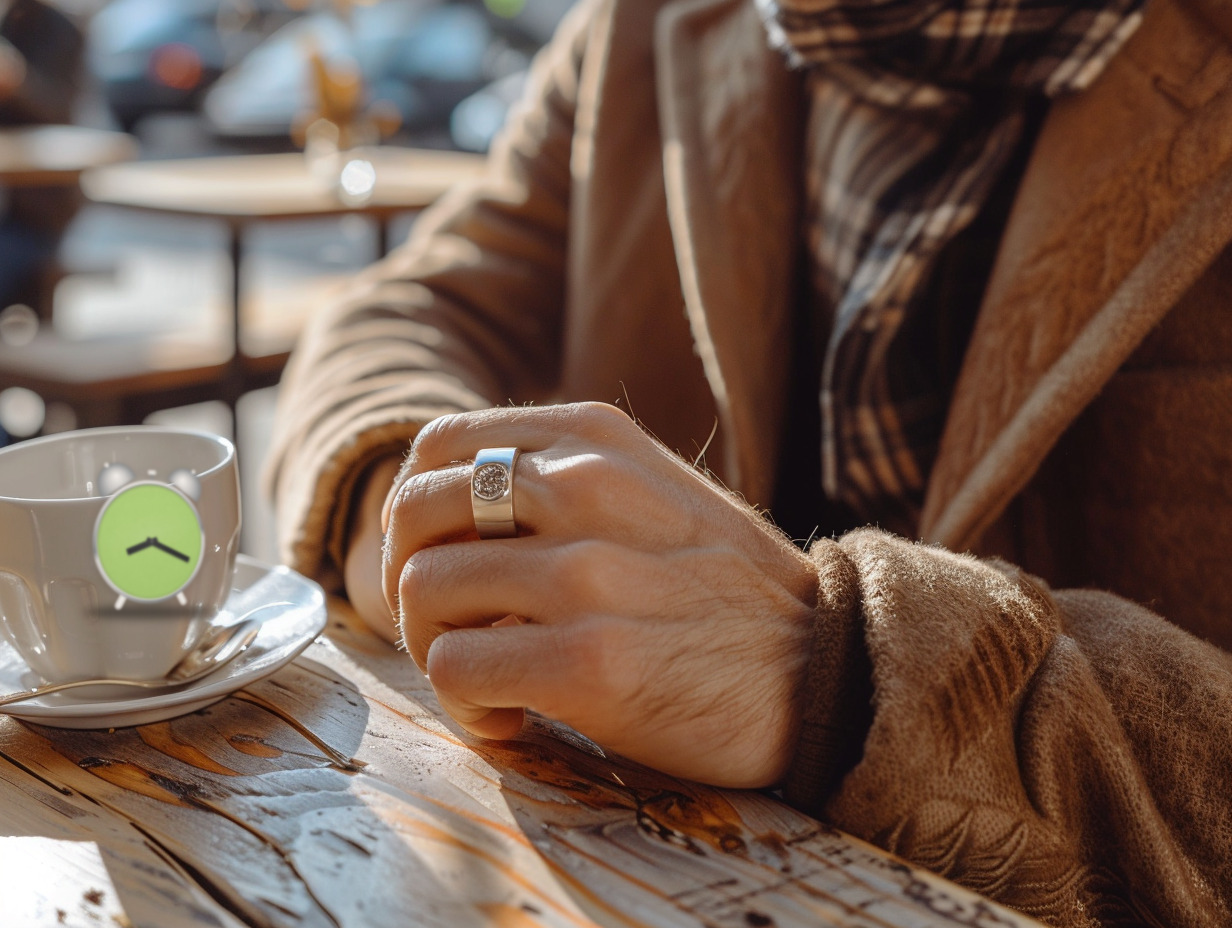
8:19
